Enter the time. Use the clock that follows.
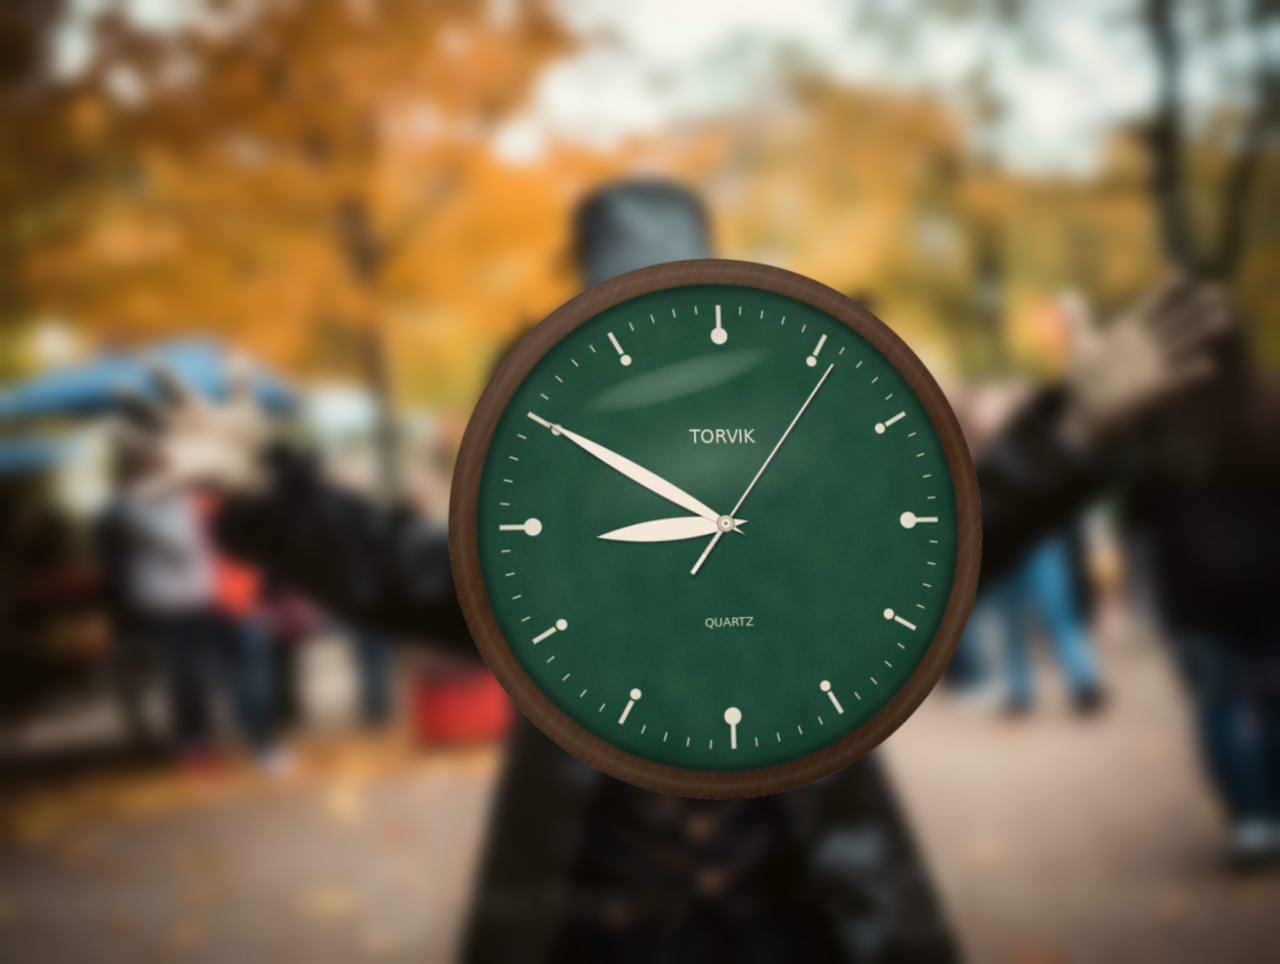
8:50:06
